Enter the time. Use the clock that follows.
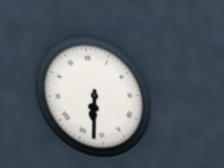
6:32
